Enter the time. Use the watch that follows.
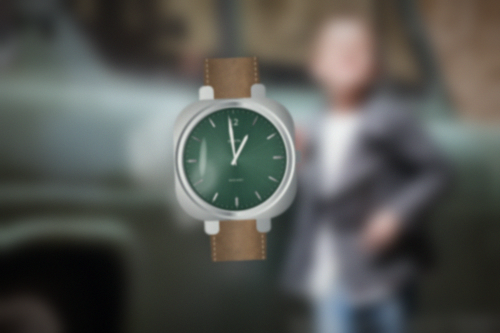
12:59
